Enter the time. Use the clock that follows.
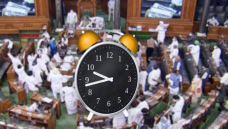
9:43
